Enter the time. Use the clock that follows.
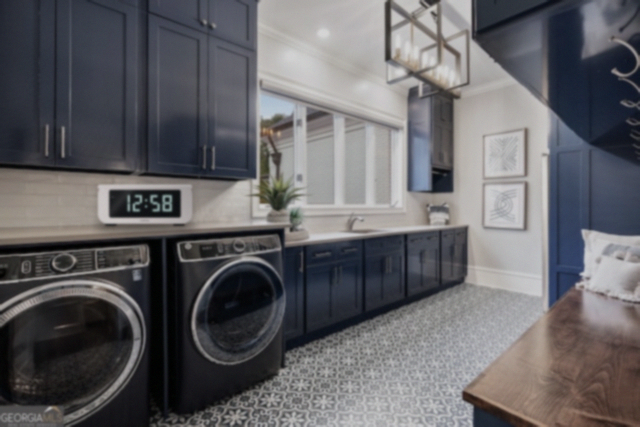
12:58
